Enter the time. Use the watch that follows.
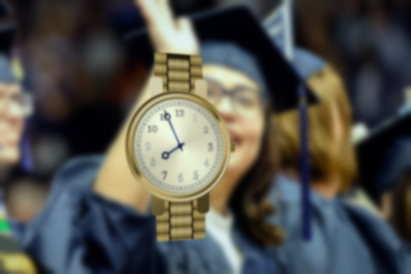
7:56
